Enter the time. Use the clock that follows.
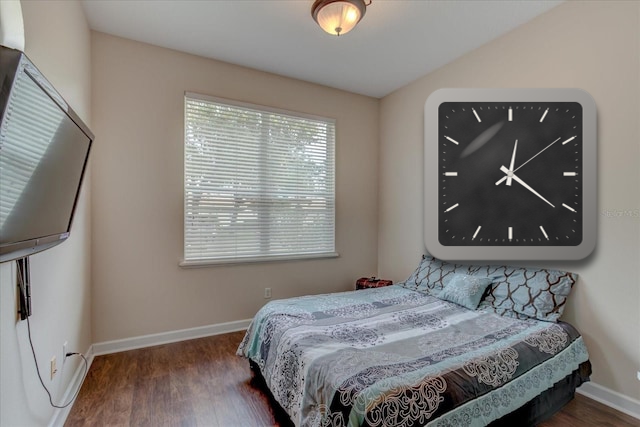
12:21:09
